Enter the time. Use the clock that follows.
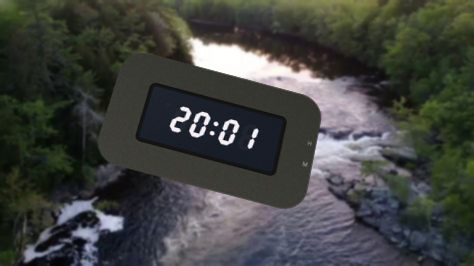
20:01
